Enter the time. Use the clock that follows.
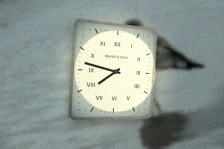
7:47
